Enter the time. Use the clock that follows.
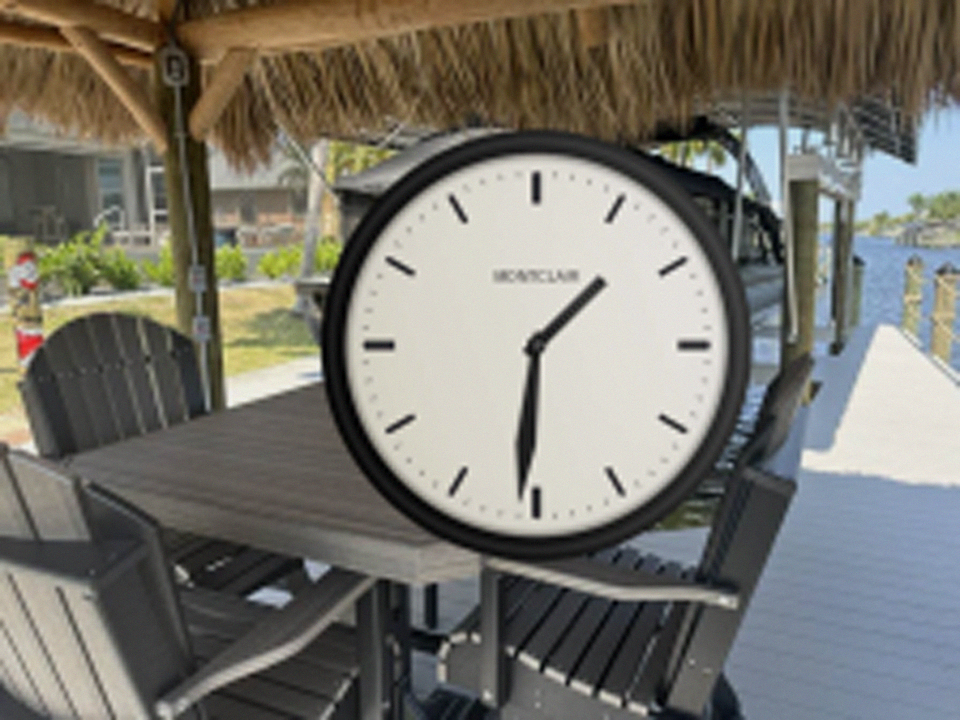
1:31
